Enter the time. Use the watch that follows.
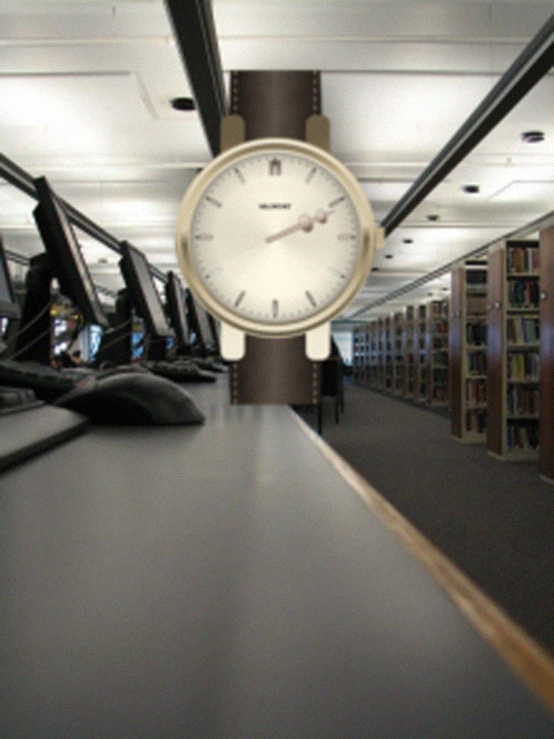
2:11
